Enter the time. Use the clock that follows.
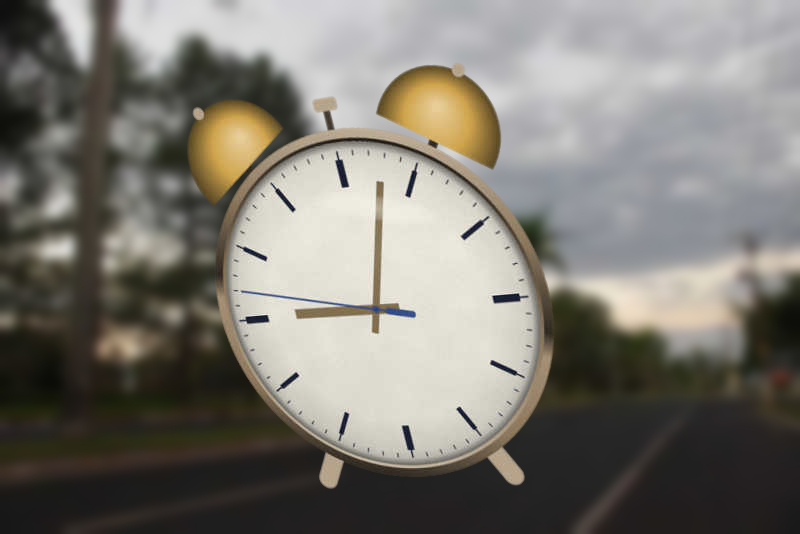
9:02:47
